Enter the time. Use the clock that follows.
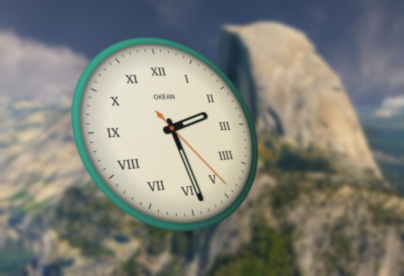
2:28:24
